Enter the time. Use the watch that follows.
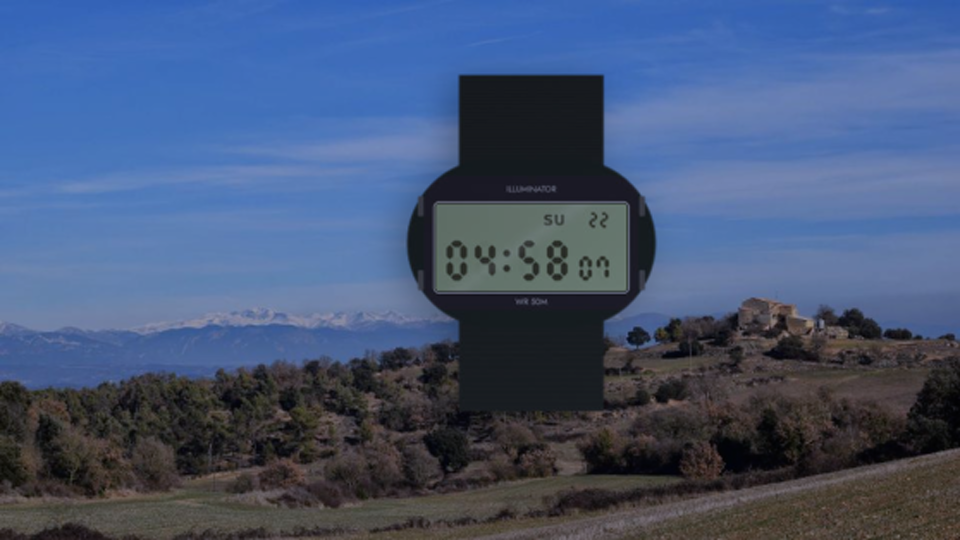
4:58:07
